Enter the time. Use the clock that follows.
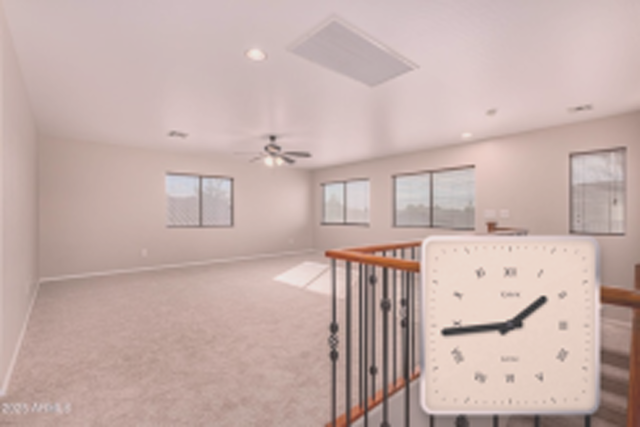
1:44
